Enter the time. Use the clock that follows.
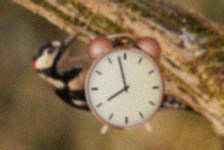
7:58
